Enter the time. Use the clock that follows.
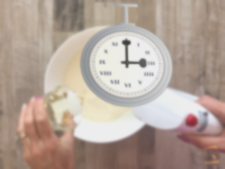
3:00
